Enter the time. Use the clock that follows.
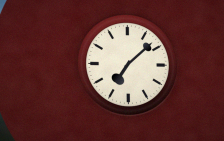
7:08
